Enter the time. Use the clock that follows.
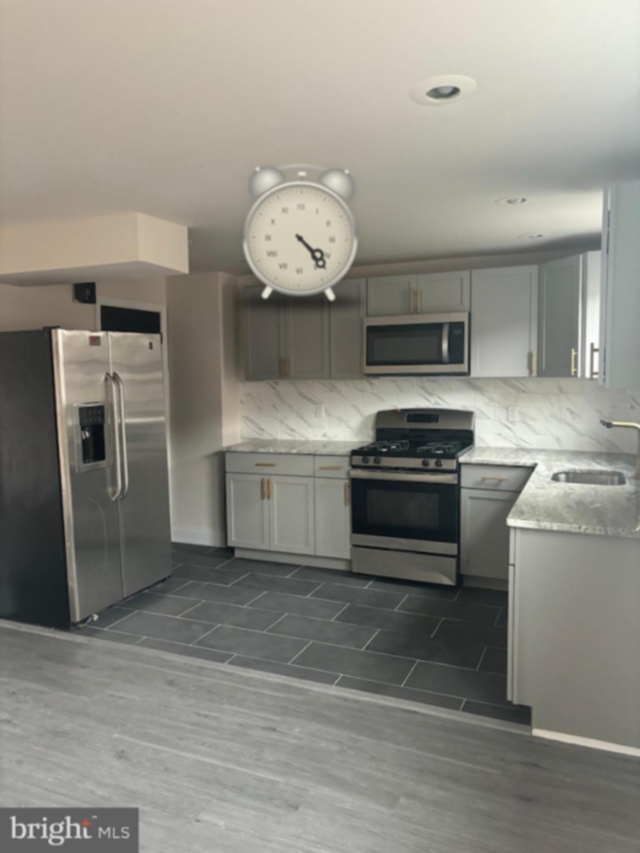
4:23
